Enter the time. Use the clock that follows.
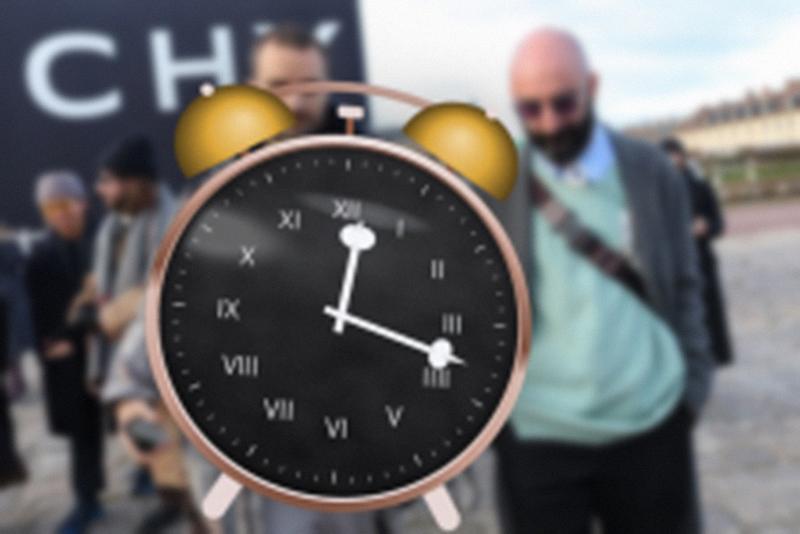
12:18
